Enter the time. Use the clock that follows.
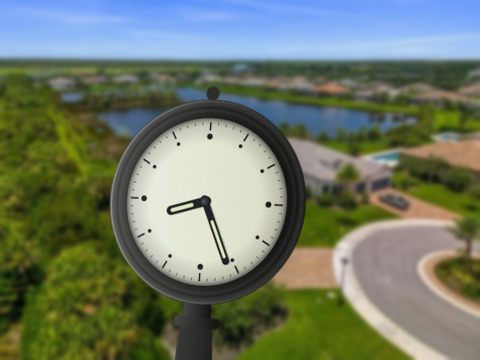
8:26
